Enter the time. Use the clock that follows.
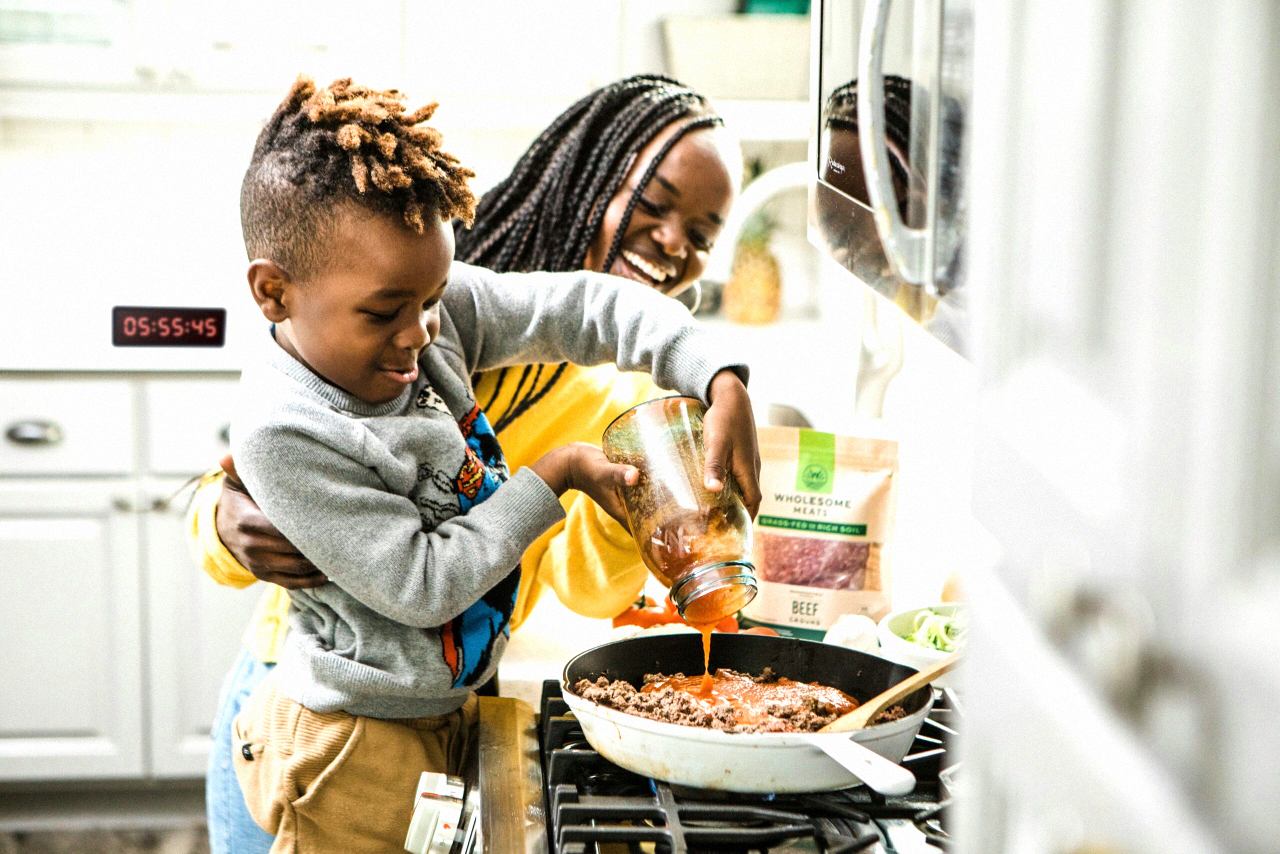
5:55:45
